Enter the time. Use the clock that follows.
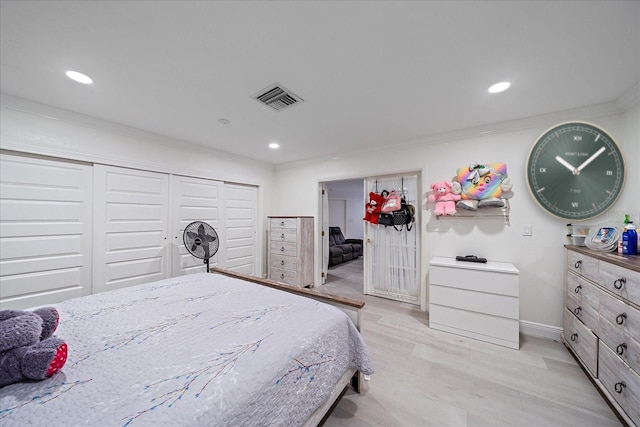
10:08
